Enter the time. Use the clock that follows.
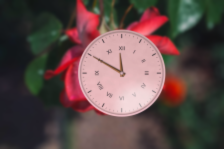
11:50
